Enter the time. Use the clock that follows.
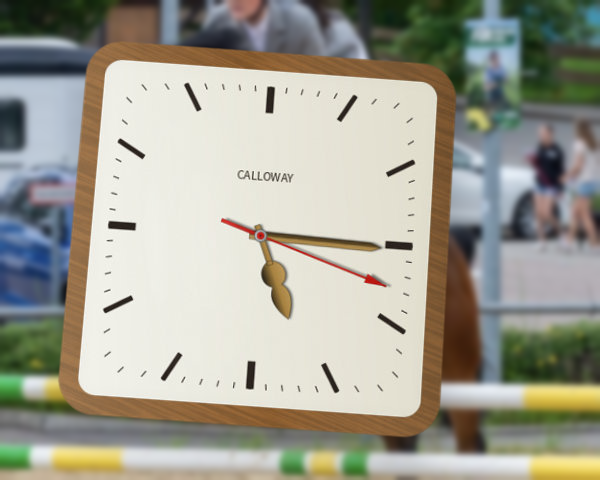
5:15:18
